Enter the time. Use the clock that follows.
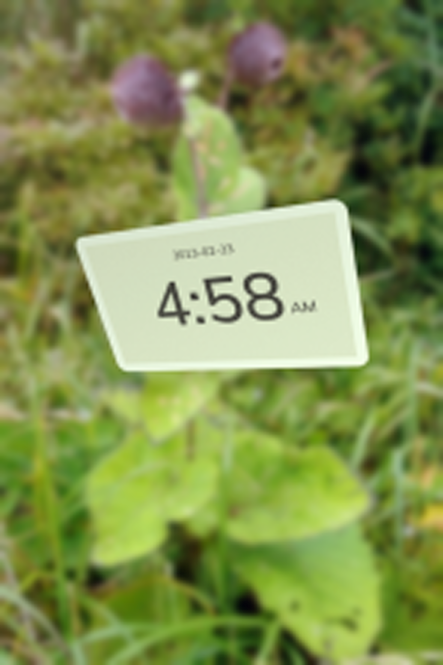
4:58
